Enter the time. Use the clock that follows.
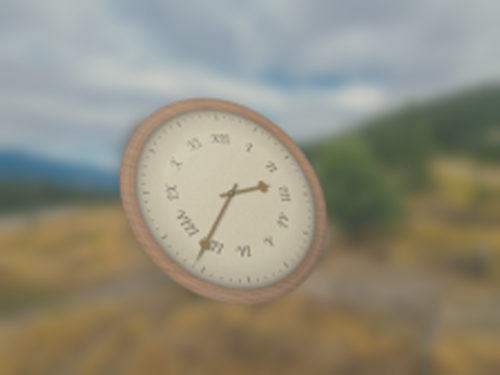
2:36
